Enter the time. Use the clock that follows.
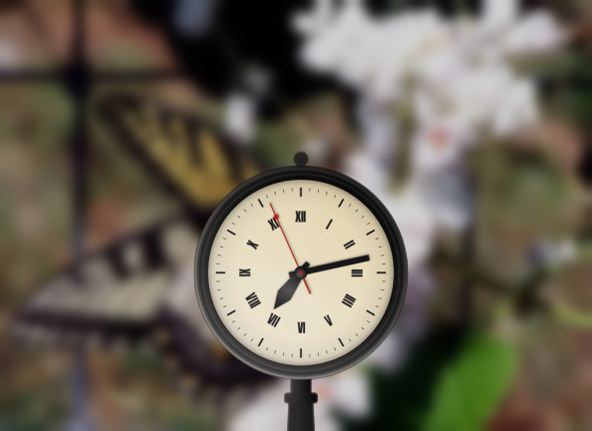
7:12:56
